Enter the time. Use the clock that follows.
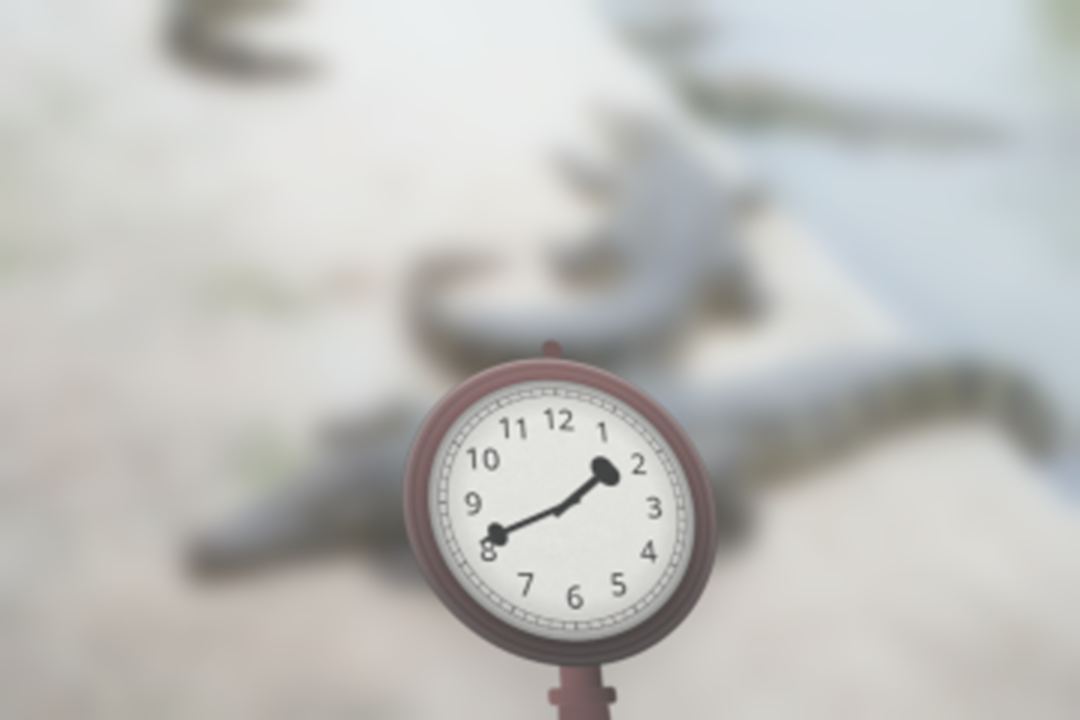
1:41
